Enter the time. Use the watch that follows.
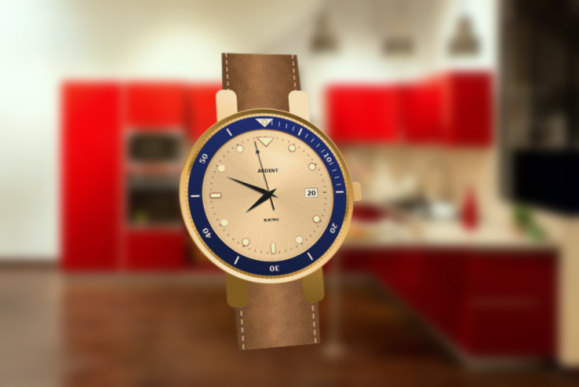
7:48:58
